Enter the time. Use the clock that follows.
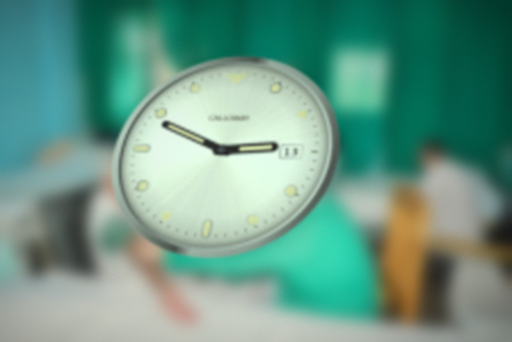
2:49
